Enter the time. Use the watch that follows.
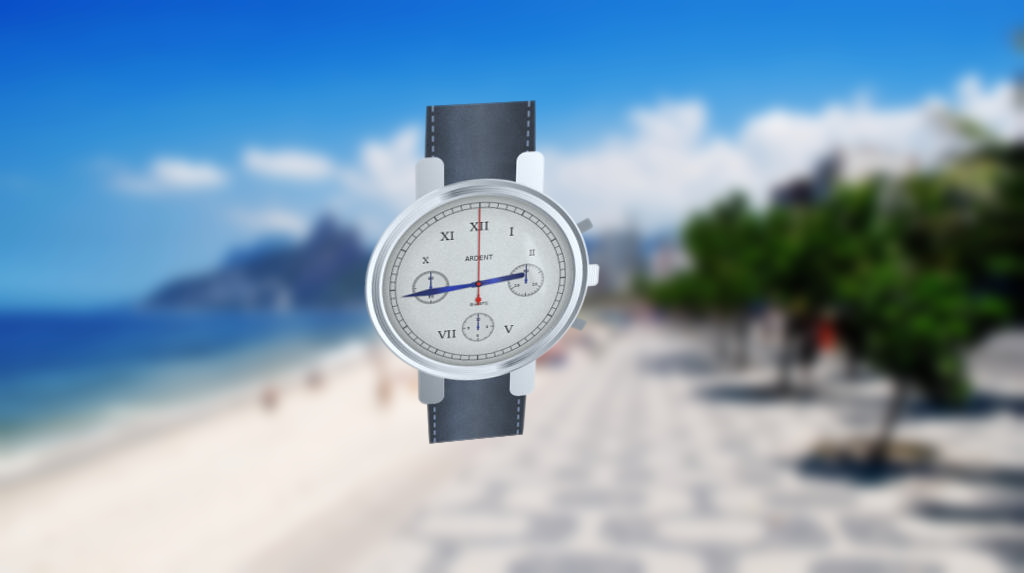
2:44
